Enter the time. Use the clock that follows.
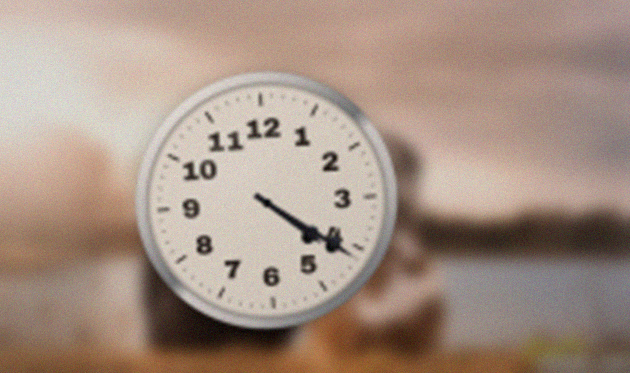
4:21
